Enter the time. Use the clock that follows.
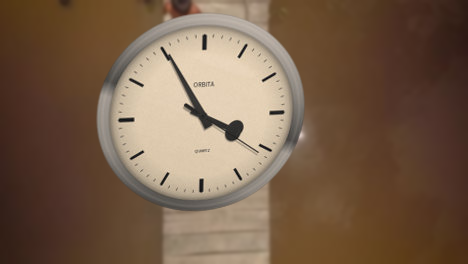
3:55:21
